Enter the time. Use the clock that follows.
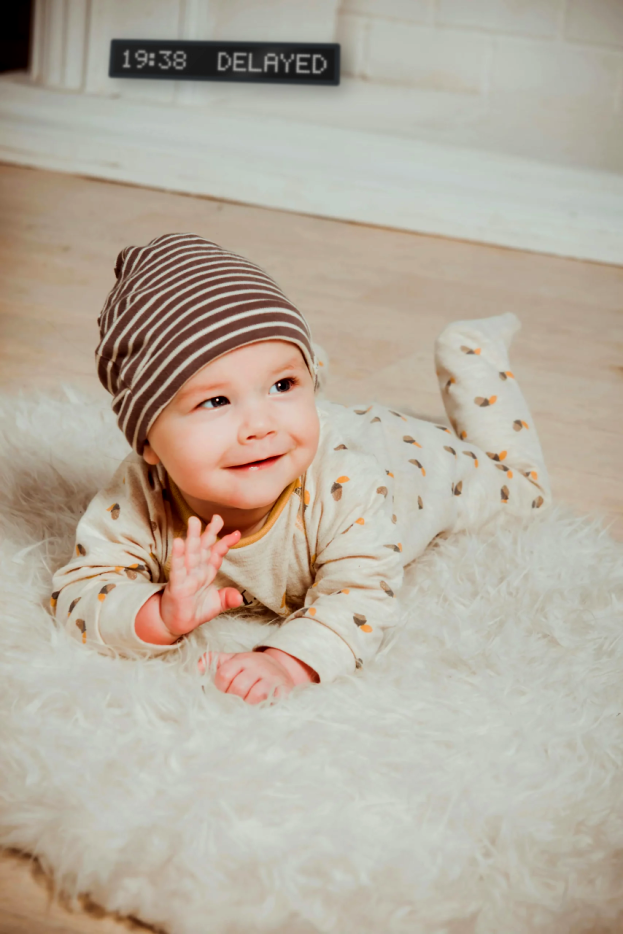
19:38
